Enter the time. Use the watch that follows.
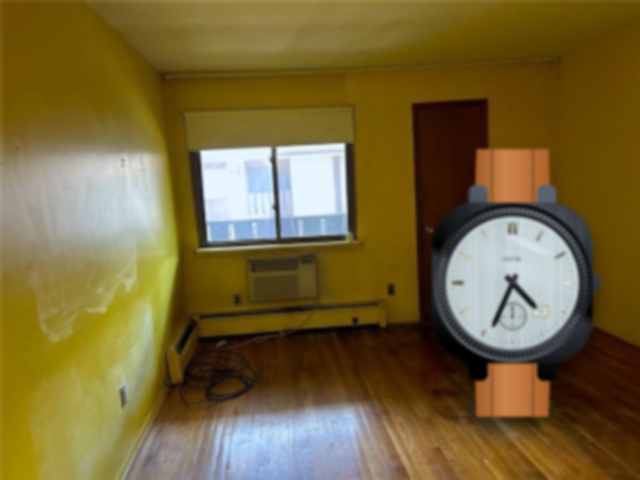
4:34
